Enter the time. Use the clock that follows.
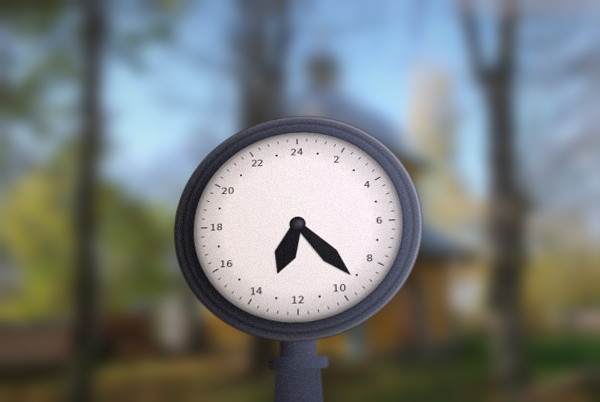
13:23
